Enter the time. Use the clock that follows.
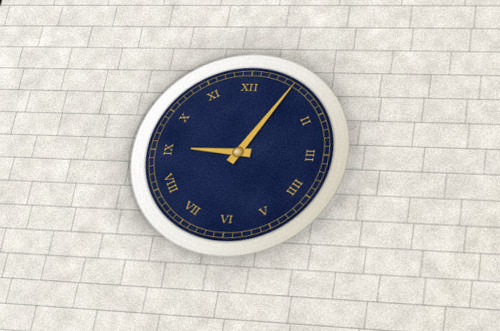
9:05
